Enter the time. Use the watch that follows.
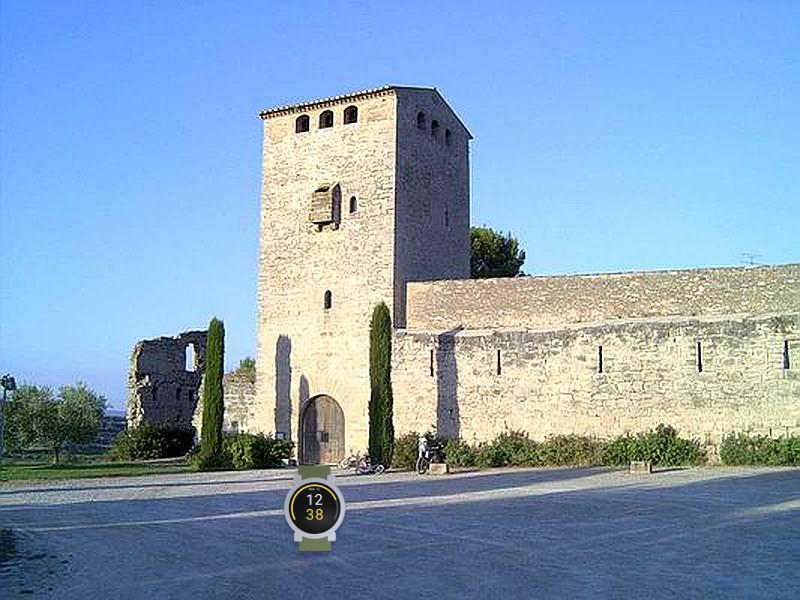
12:38
